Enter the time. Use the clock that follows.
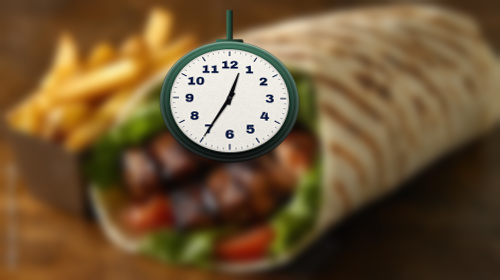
12:35
